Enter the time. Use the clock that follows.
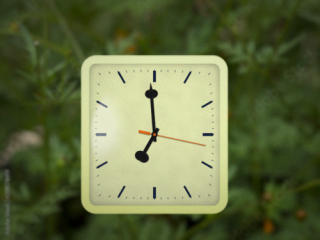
6:59:17
